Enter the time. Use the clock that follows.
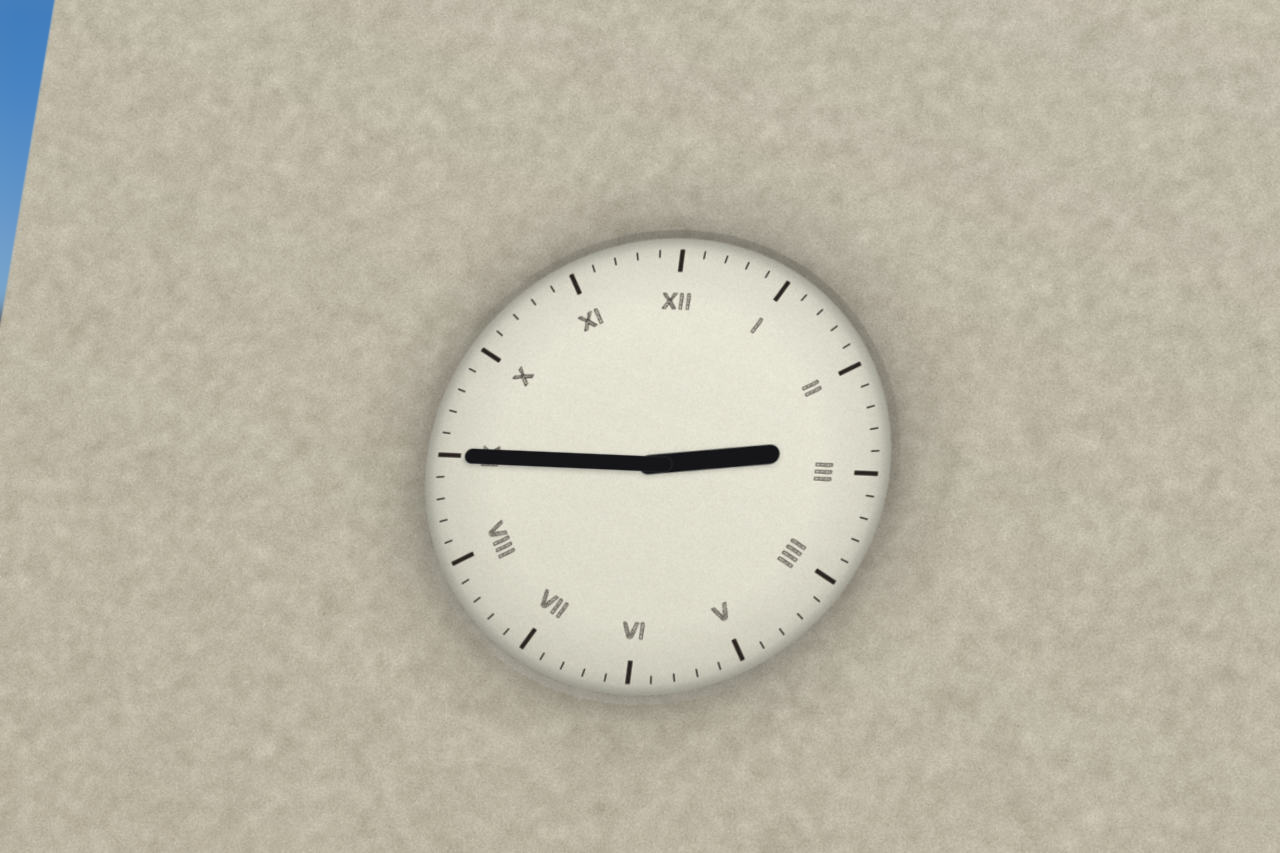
2:45
